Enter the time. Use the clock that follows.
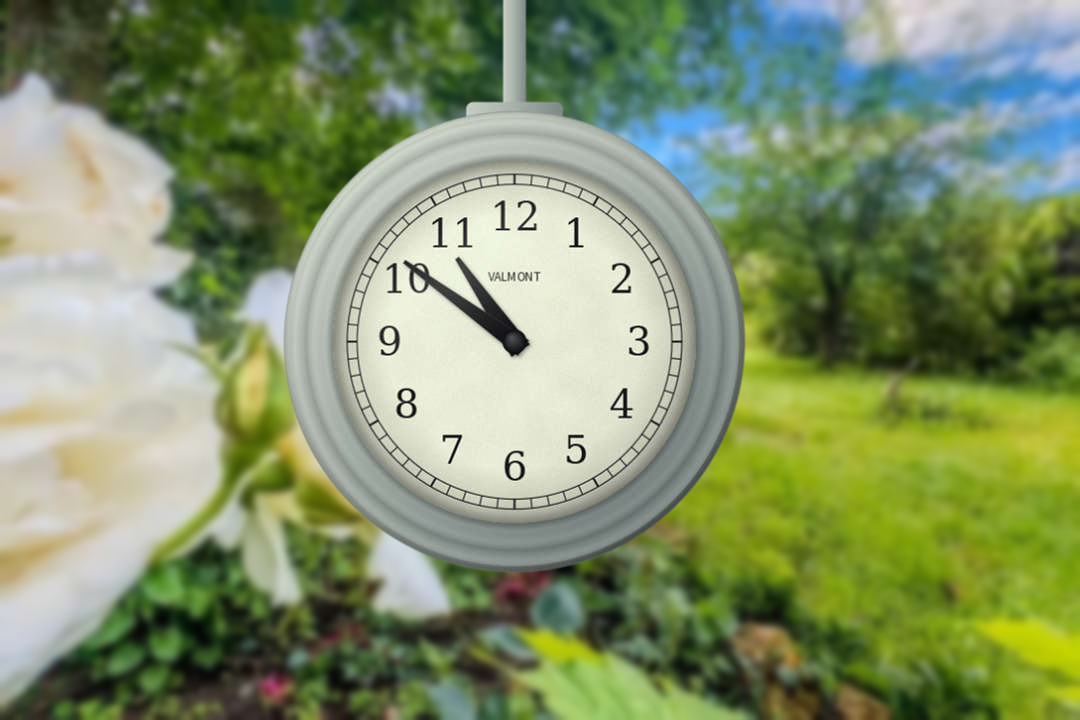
10:51
